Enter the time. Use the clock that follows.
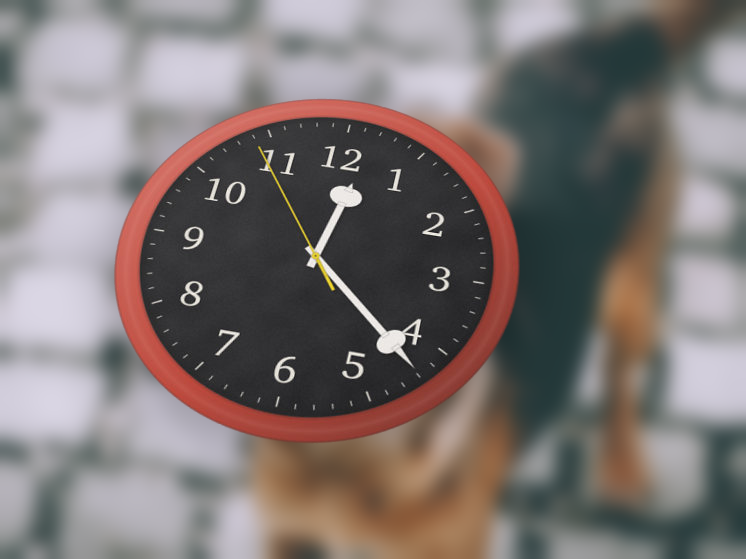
12:21:54
